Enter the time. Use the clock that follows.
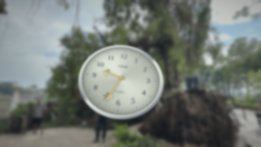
9:34
